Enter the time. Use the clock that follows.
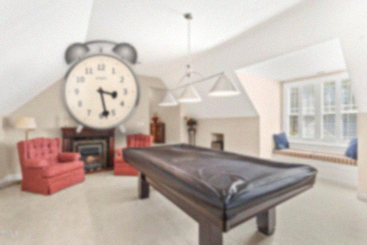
3:28
